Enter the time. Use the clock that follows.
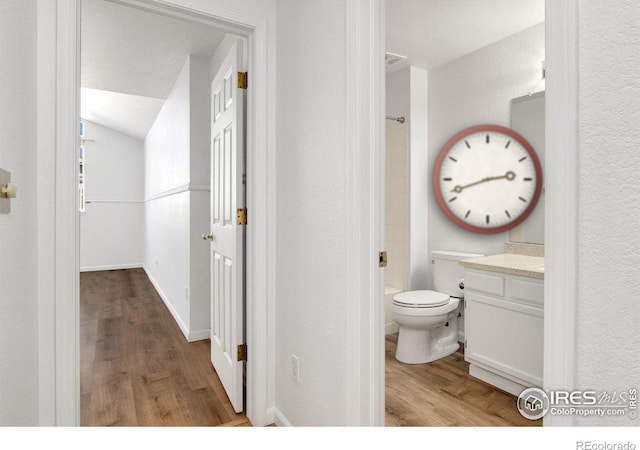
2:42
